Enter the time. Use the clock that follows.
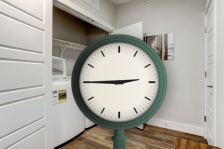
2:45
